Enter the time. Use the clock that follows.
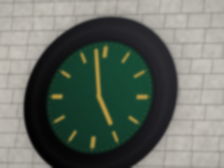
4:58
